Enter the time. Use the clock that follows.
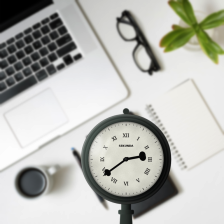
2:39
